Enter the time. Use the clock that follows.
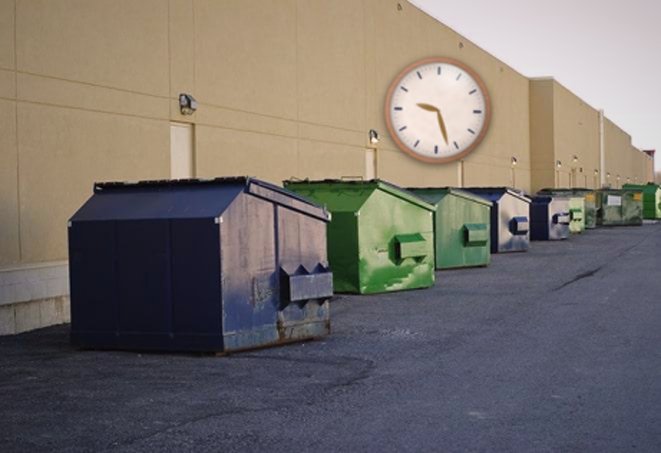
9:27
